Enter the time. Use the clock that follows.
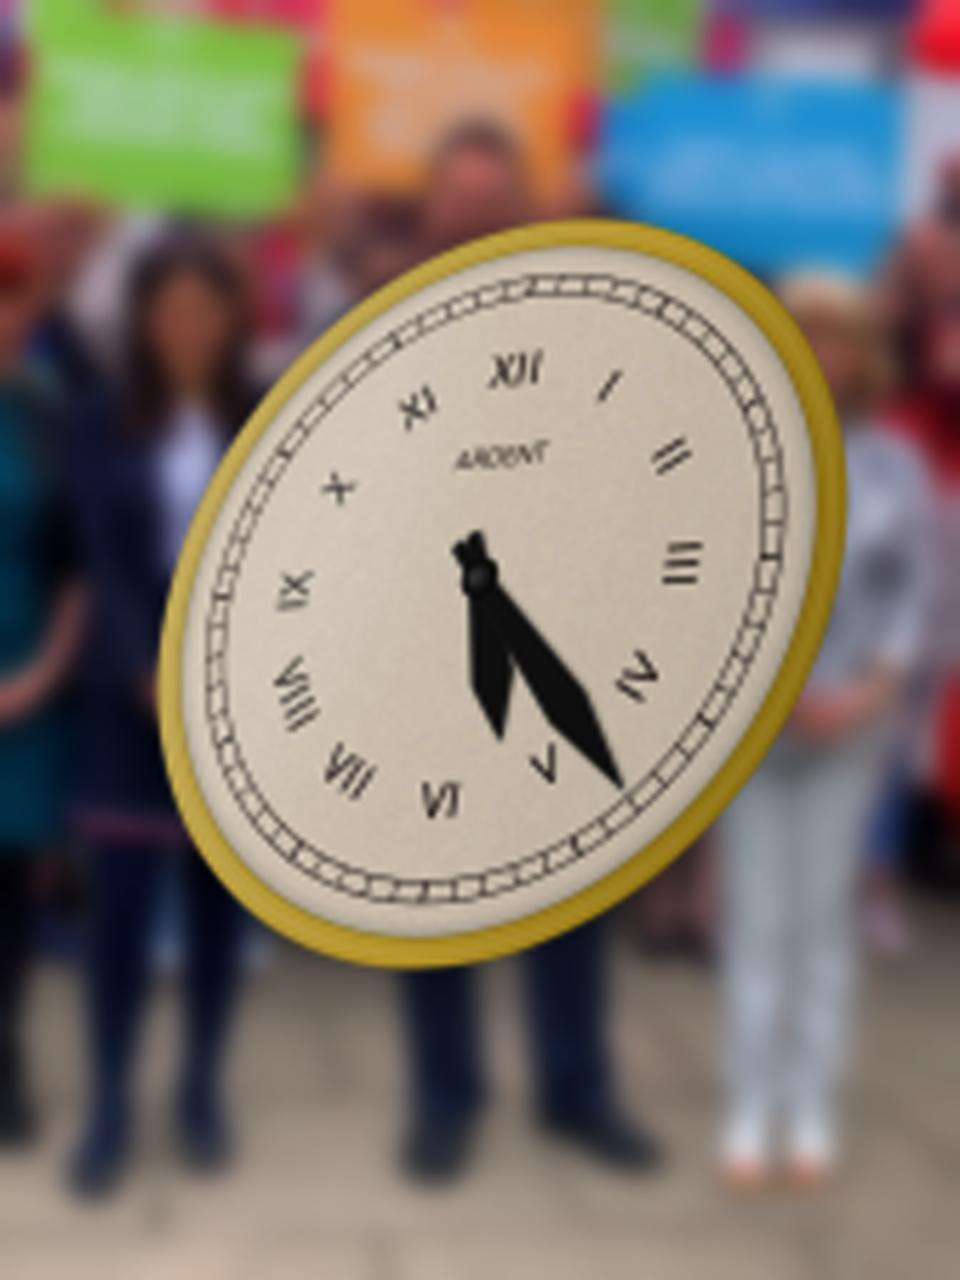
5:23
